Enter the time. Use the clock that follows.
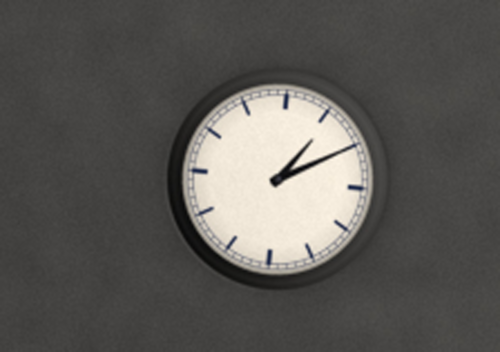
1:10
